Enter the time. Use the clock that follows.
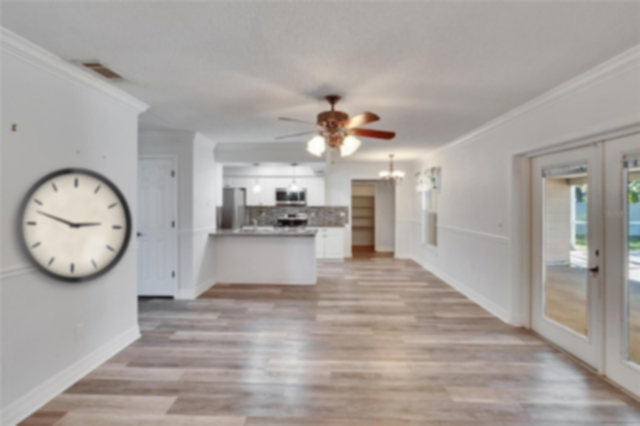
2:48
